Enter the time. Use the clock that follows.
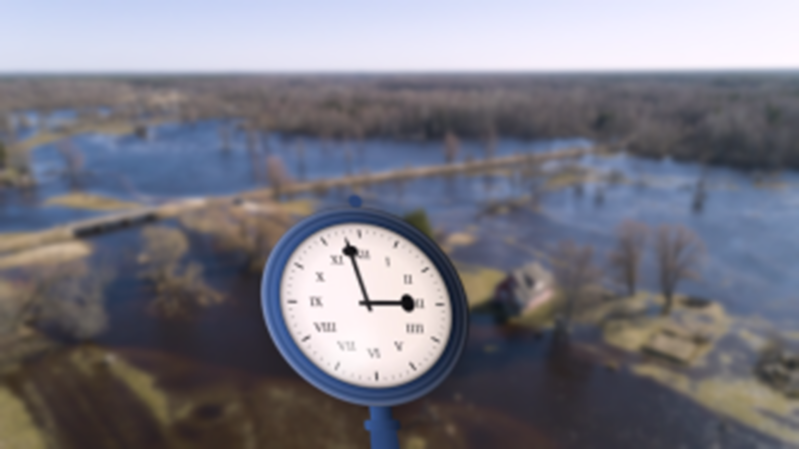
2:58
